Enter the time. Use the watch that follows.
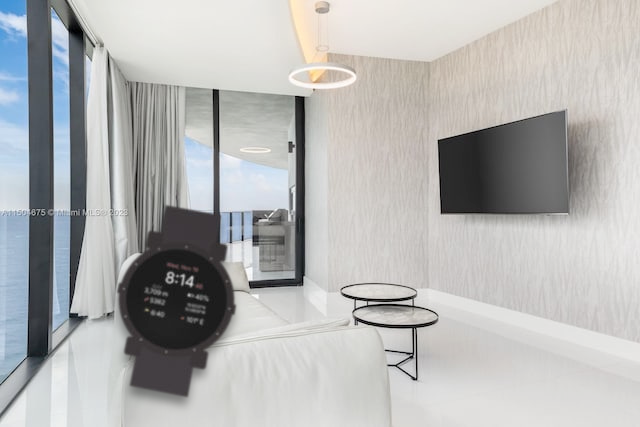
8:14
